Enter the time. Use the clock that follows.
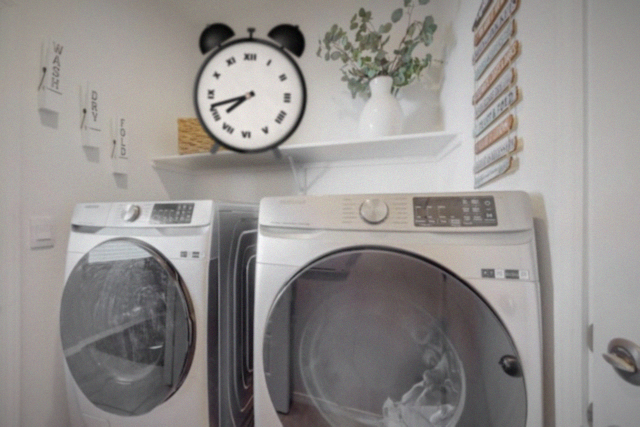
7:42
